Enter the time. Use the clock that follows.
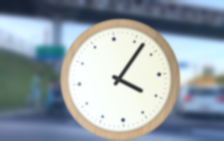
4:07
